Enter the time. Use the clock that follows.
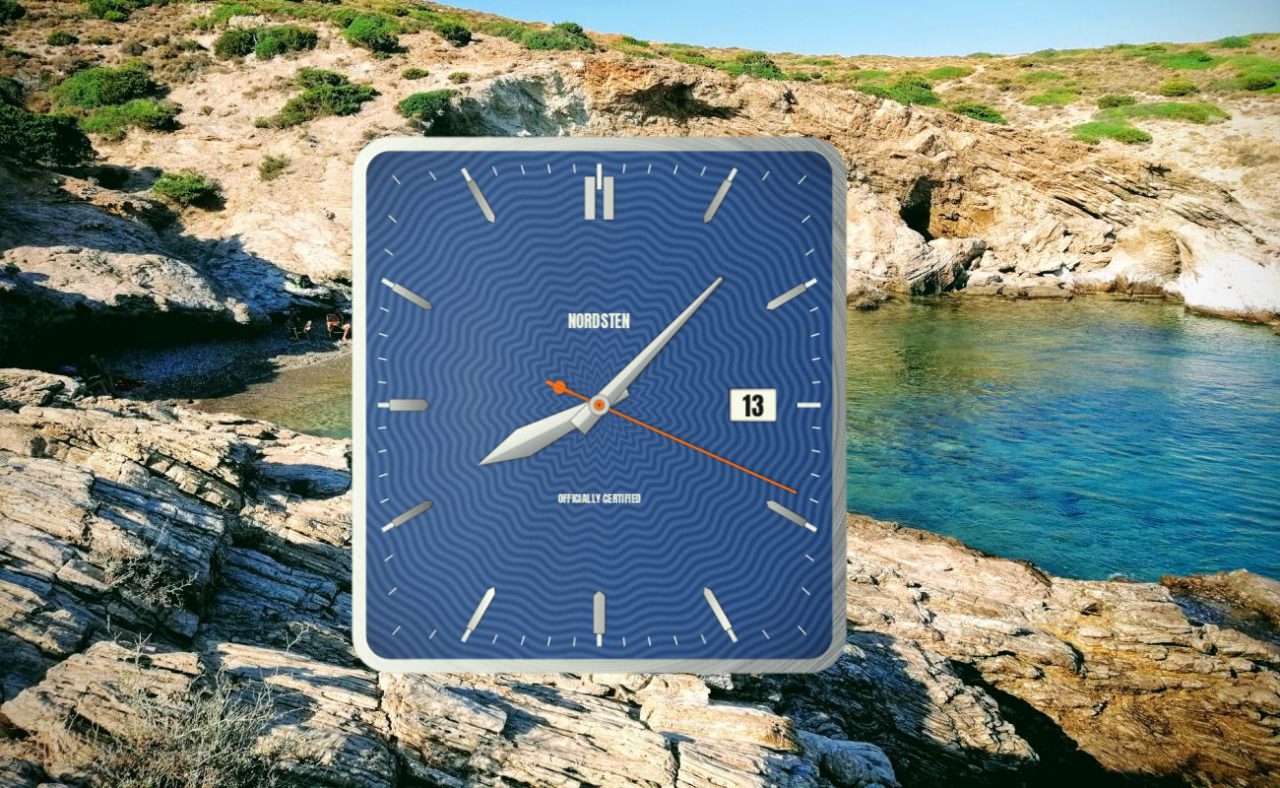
8:07:19
